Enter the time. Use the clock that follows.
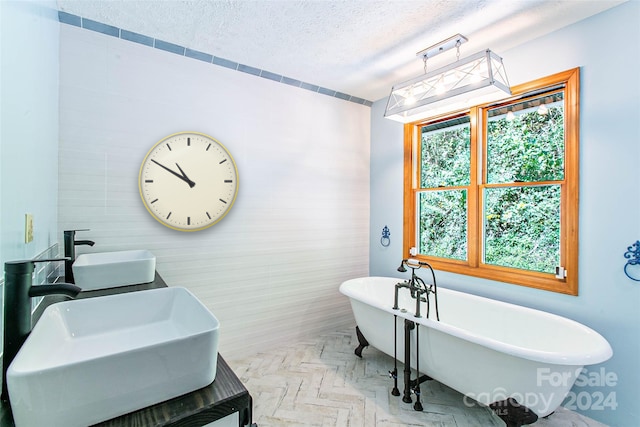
10:50
